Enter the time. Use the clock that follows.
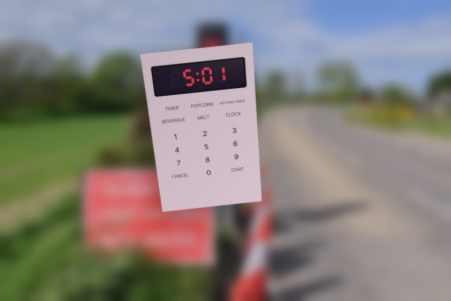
5:01
